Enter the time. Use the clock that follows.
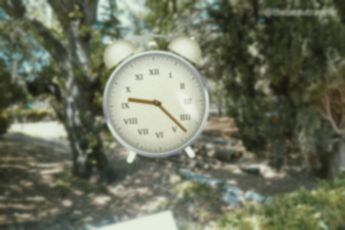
9:23
